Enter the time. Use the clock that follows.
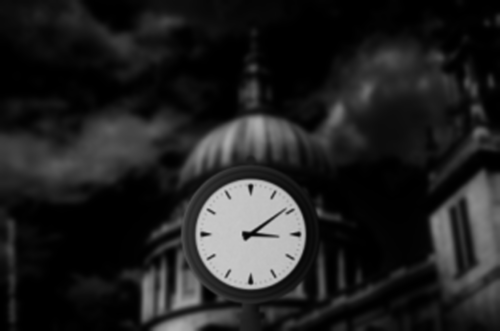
3:09
